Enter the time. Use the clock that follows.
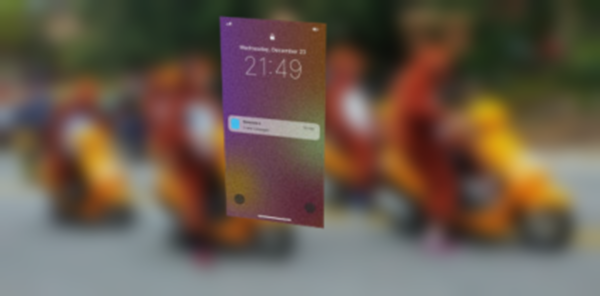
21:49
